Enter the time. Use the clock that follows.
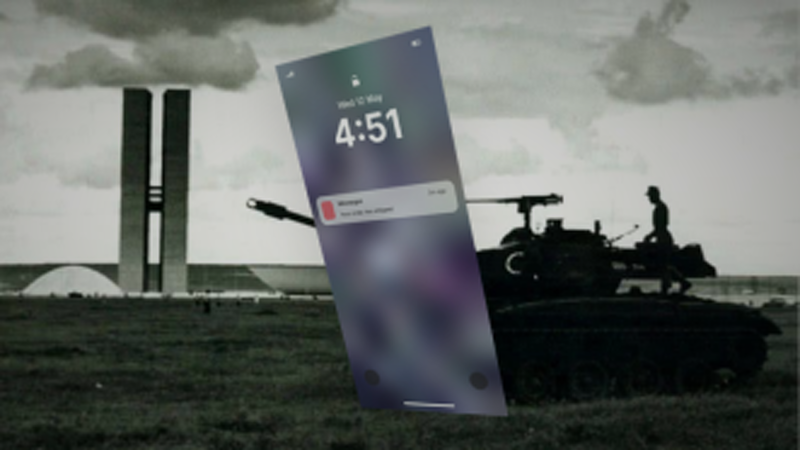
4:51
